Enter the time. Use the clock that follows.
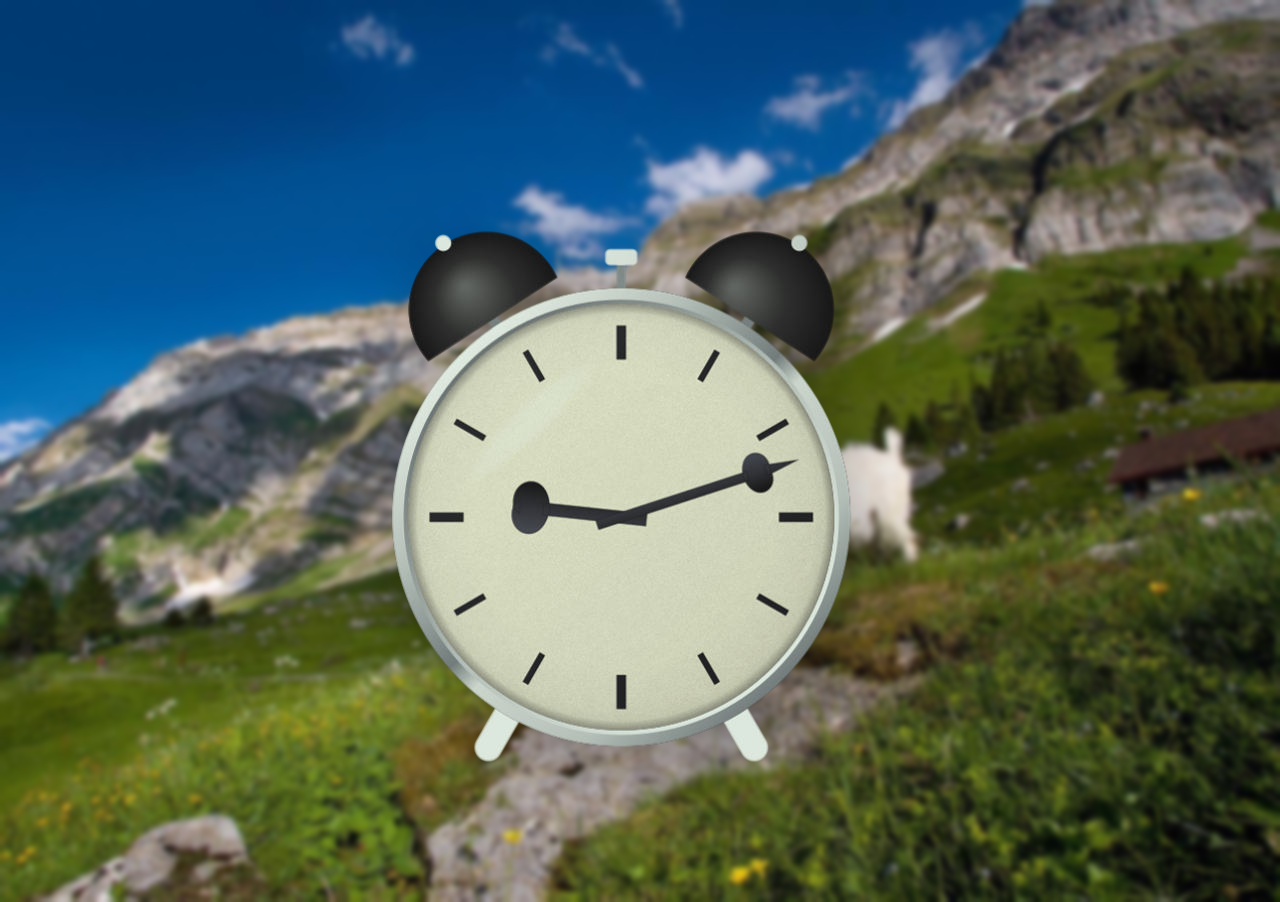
9:12
